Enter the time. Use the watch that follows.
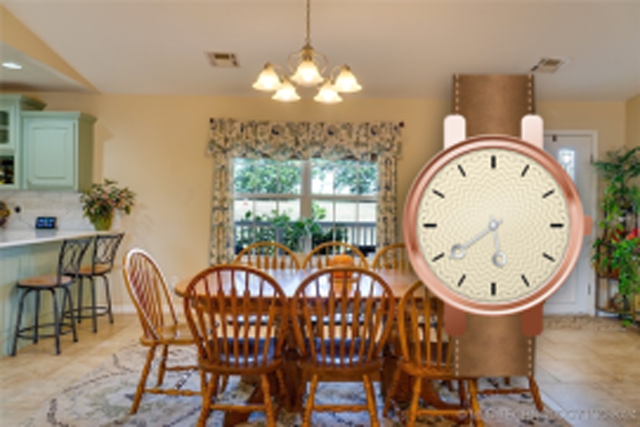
5:39
